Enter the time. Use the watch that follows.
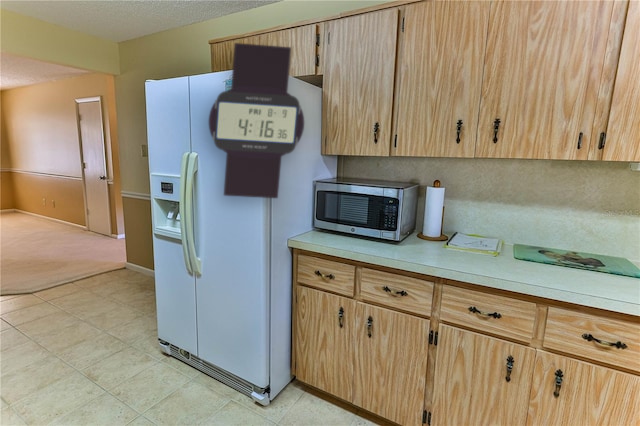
4:16
